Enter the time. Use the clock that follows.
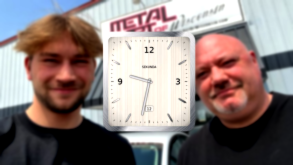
9:32
